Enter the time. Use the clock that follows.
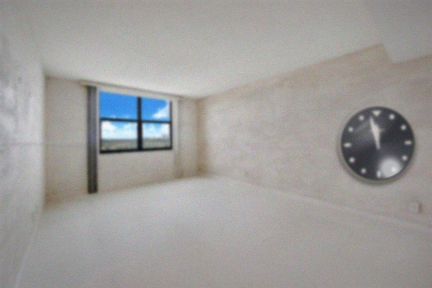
11:58
